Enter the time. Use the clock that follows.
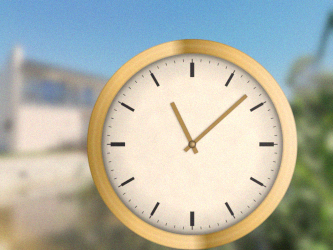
11:08
